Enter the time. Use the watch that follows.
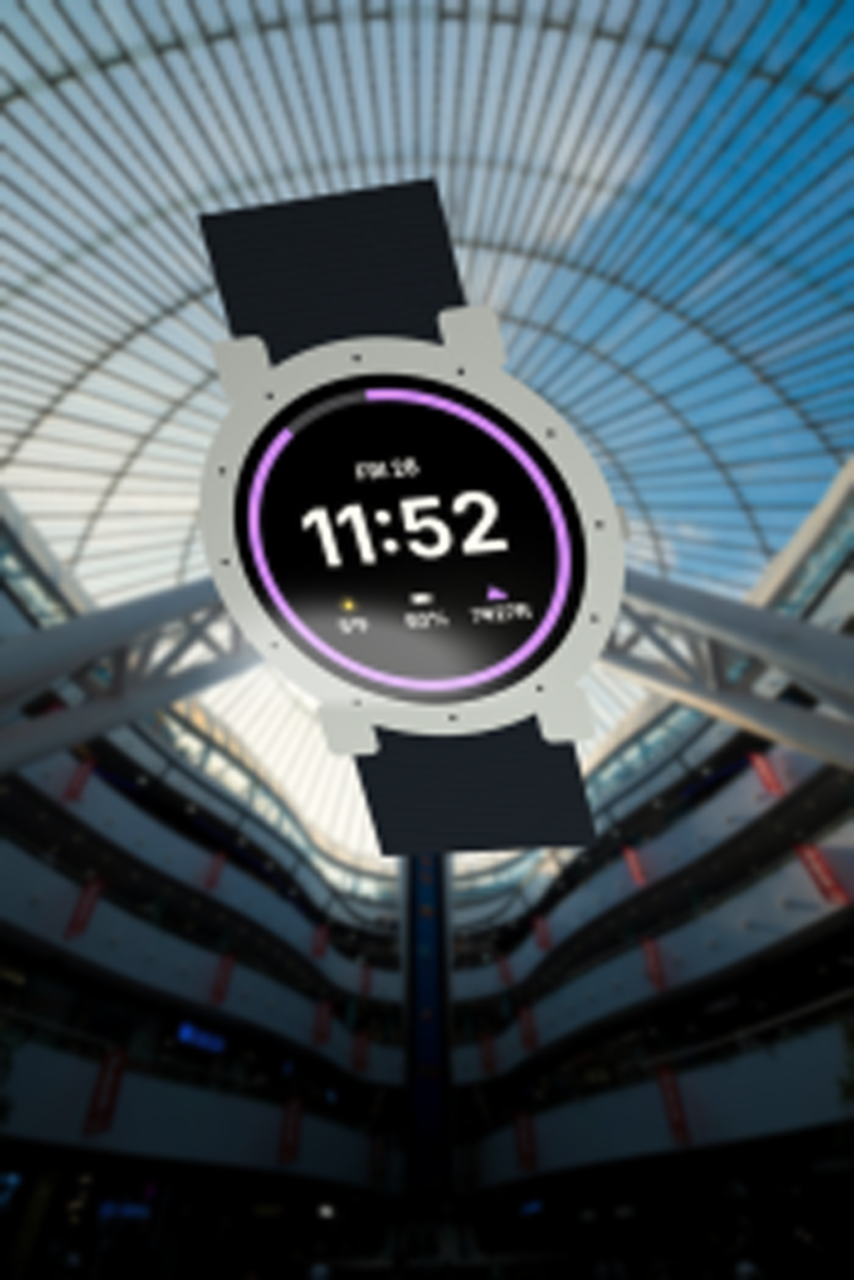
11:52
